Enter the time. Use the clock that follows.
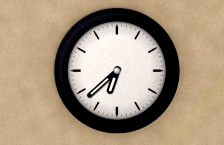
6:38
